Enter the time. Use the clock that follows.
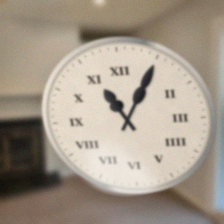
11:05
